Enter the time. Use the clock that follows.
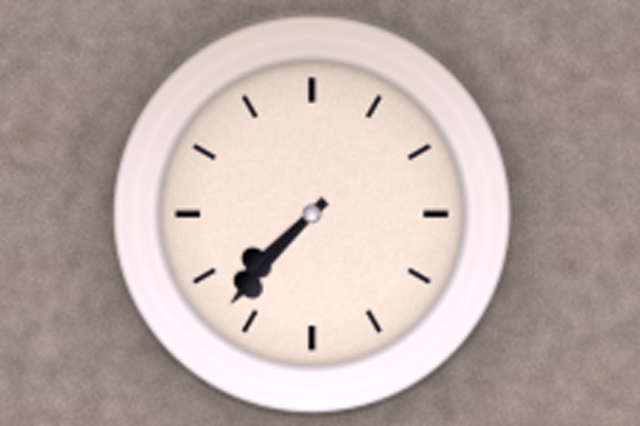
7:37
